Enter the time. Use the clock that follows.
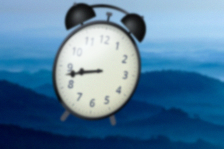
8:43
